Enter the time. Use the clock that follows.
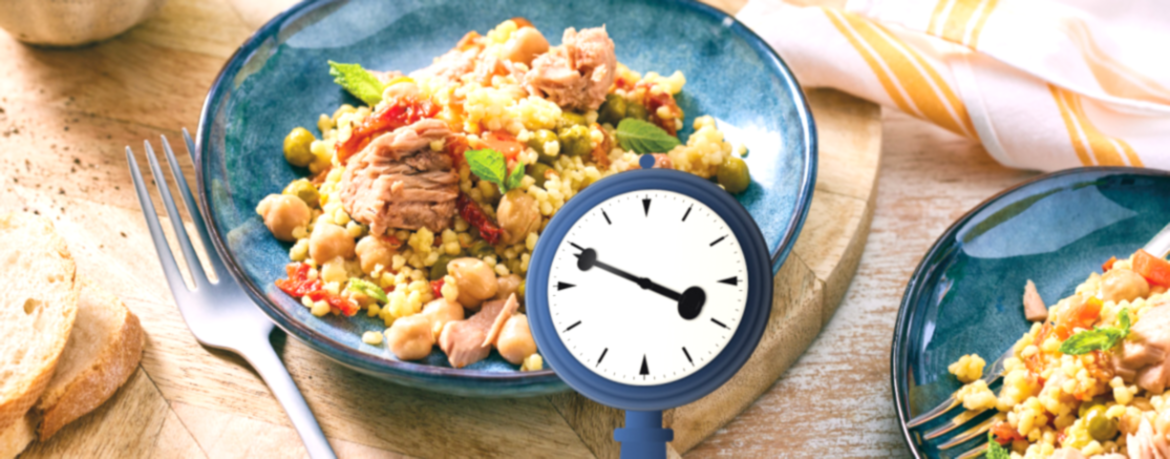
3:49
